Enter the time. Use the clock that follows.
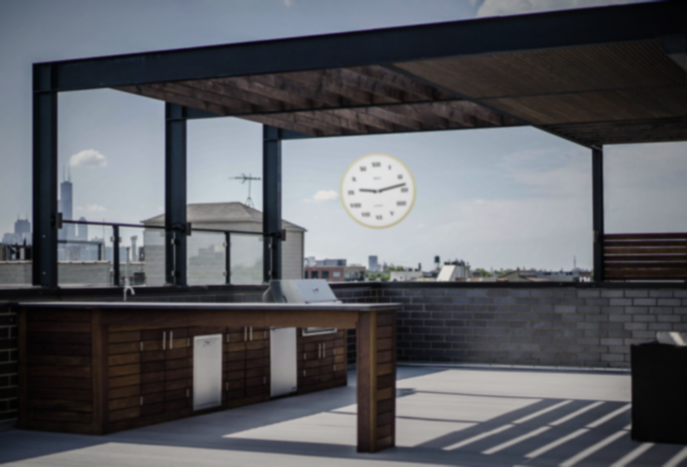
9:13
